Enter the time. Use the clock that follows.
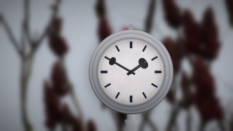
1:50
